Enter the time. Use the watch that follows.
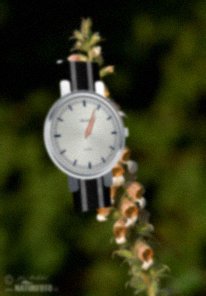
1:04
